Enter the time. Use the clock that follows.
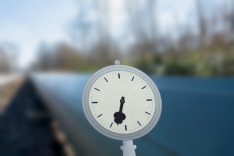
6:33
